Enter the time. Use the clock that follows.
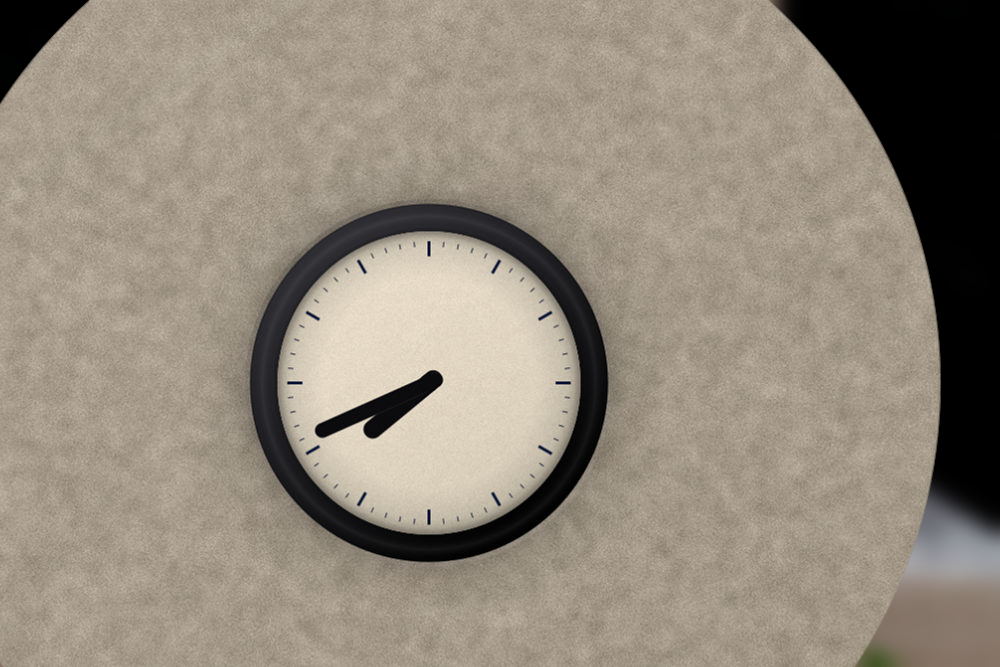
7:41
